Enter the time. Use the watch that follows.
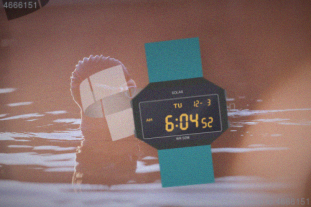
6:04:52
